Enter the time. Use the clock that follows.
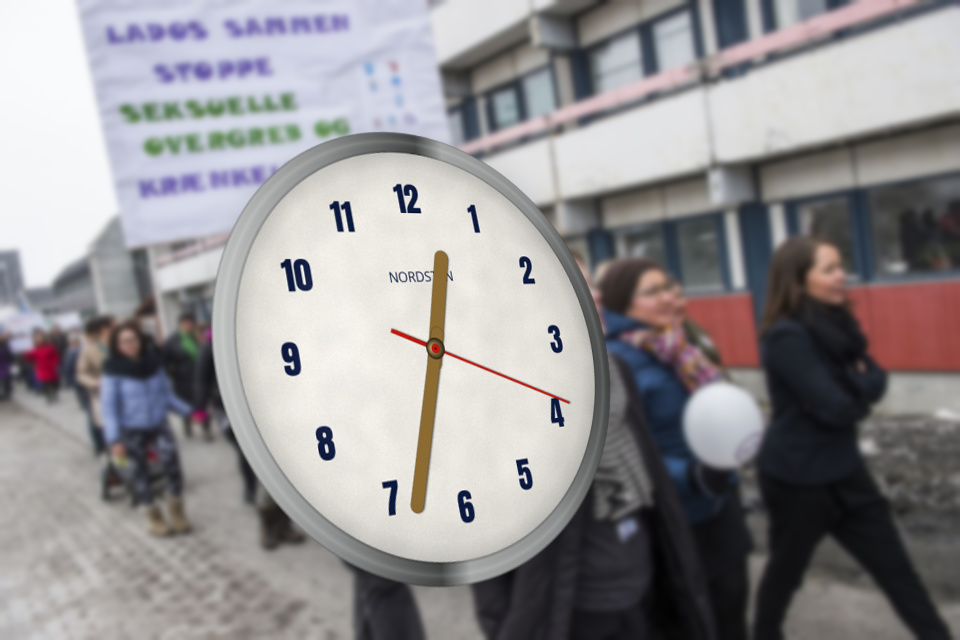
12:33:19
